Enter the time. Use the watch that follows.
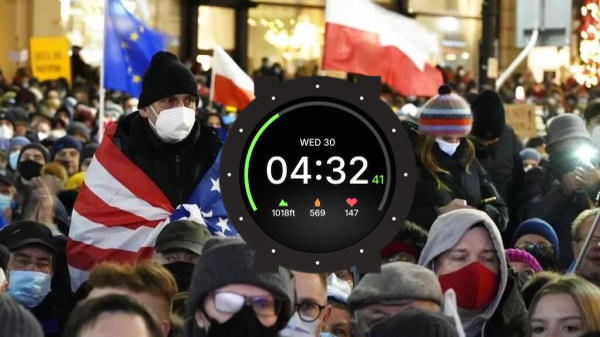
4:32:41
